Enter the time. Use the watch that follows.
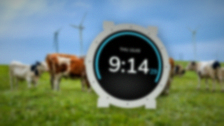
9:14
